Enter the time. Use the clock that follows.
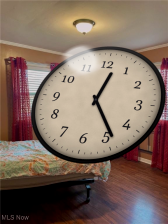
12:24
